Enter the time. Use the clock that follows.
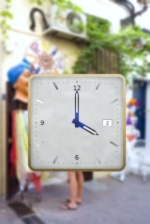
4:00
